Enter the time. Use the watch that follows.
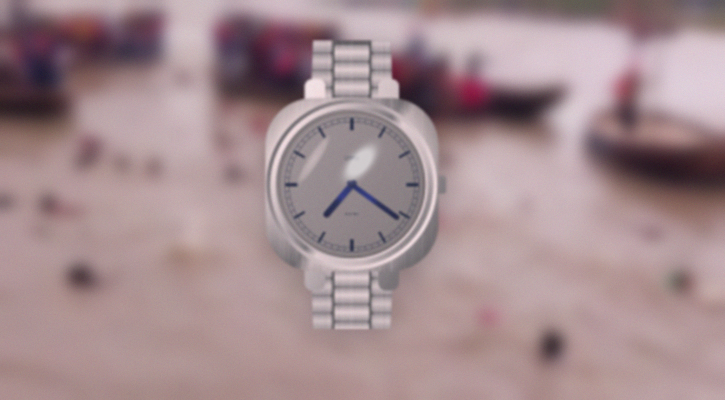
7:21
